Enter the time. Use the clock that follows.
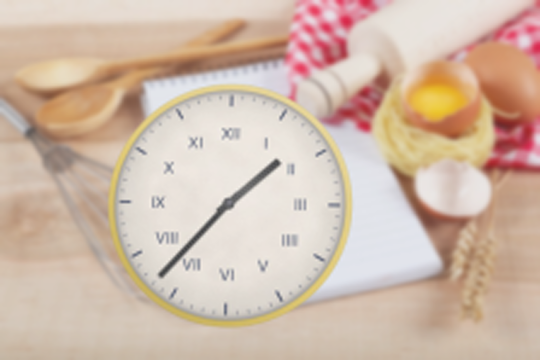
1:37
